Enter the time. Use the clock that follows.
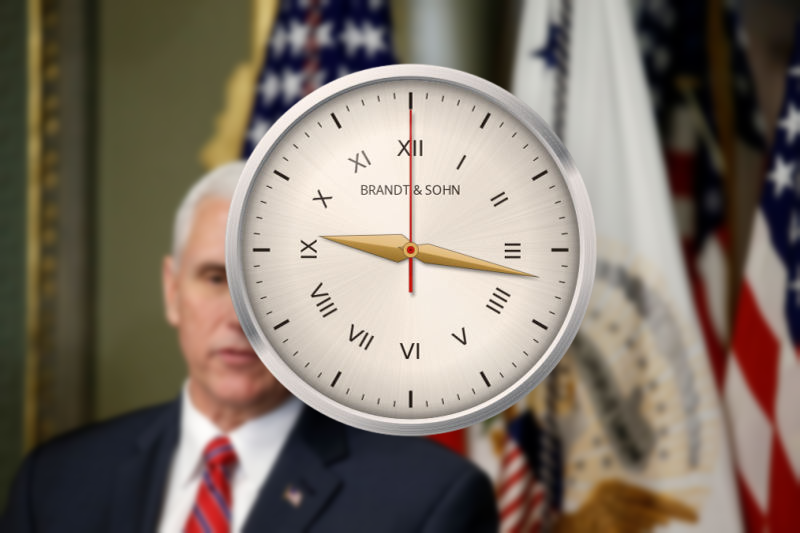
9:17:00
